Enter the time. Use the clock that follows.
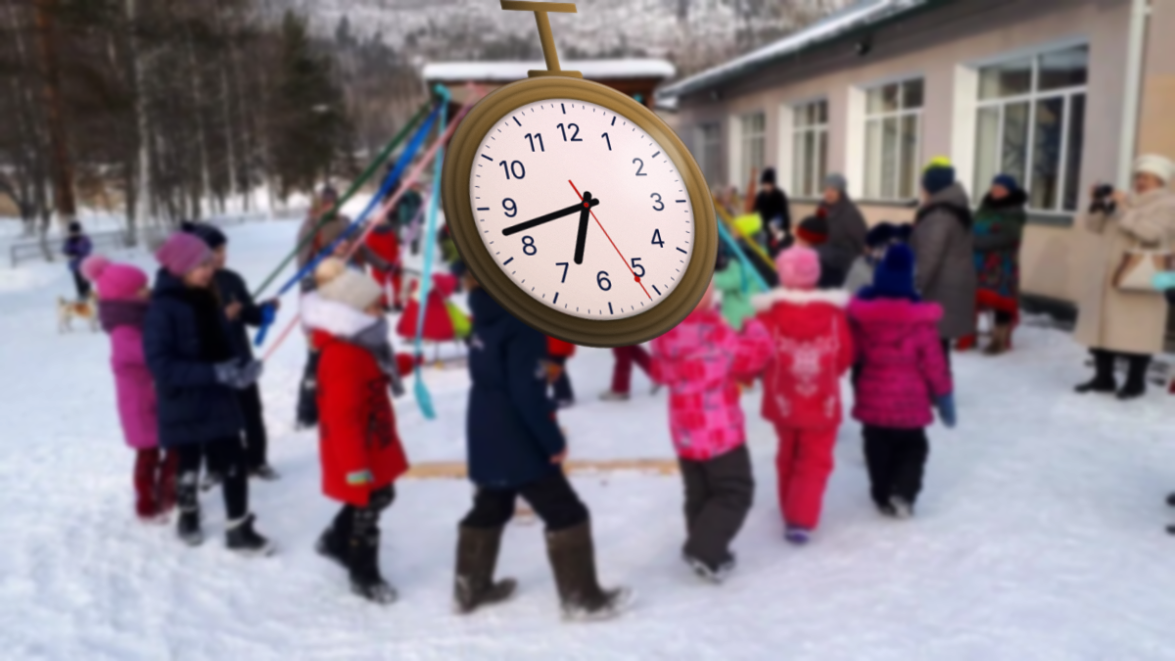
6:42:26
